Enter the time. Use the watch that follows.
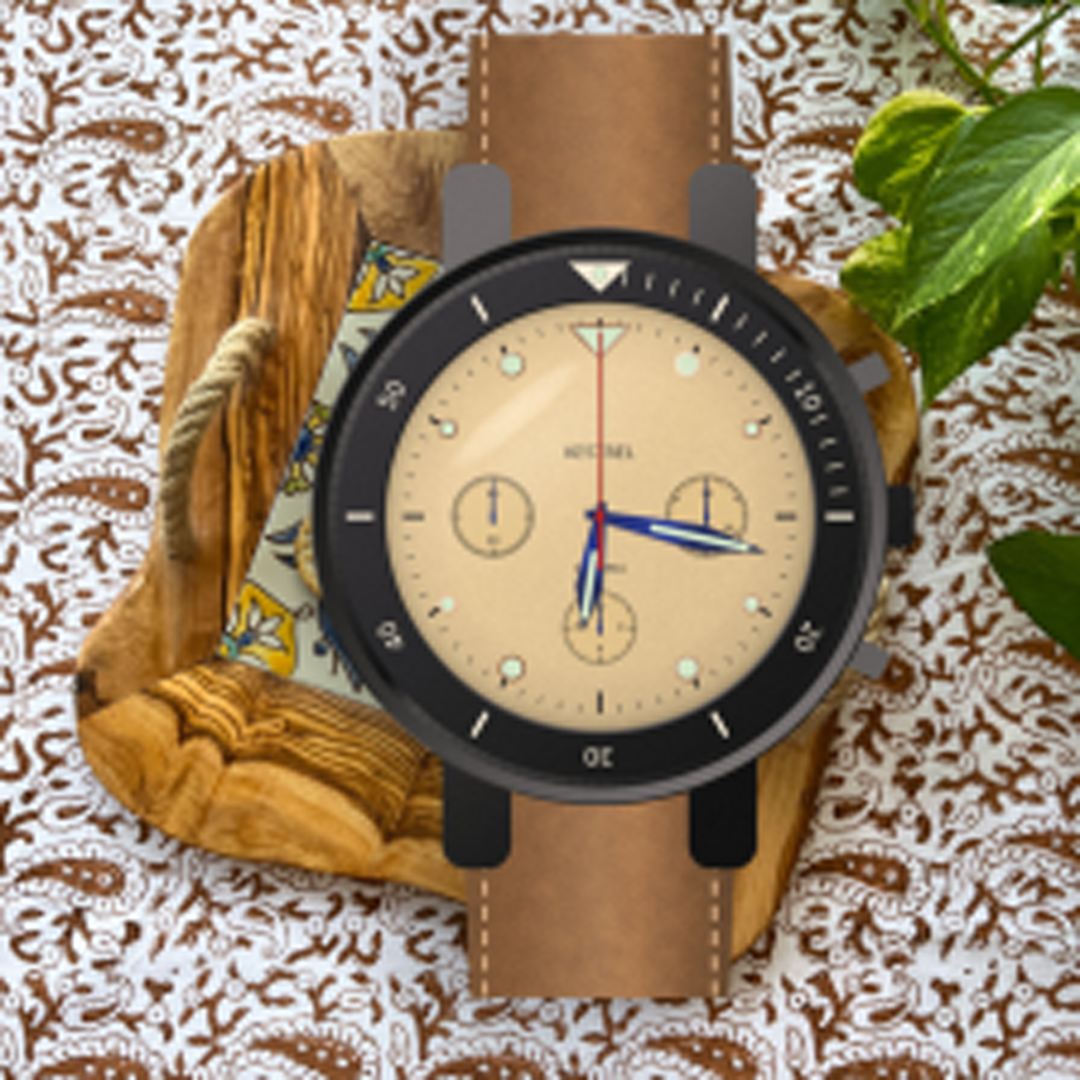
6:17
